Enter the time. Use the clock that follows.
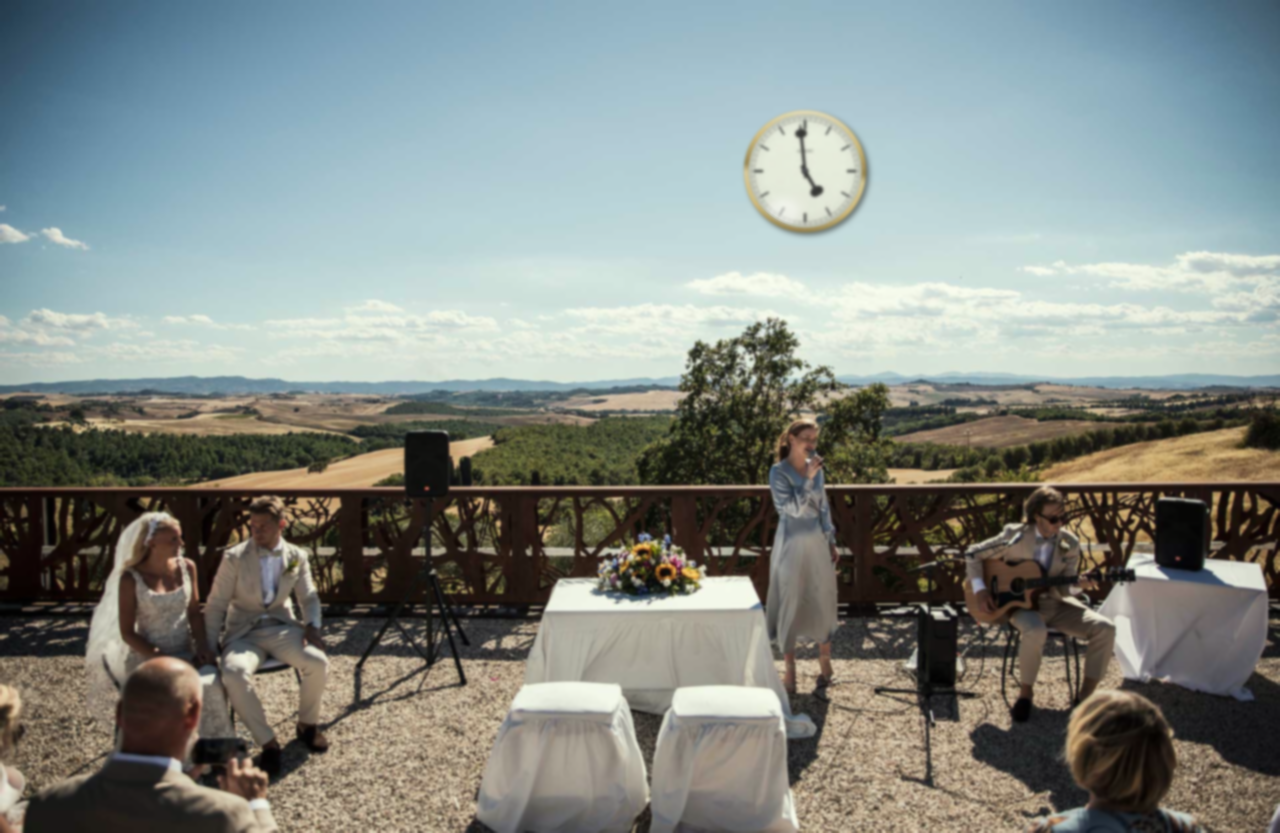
4:59
